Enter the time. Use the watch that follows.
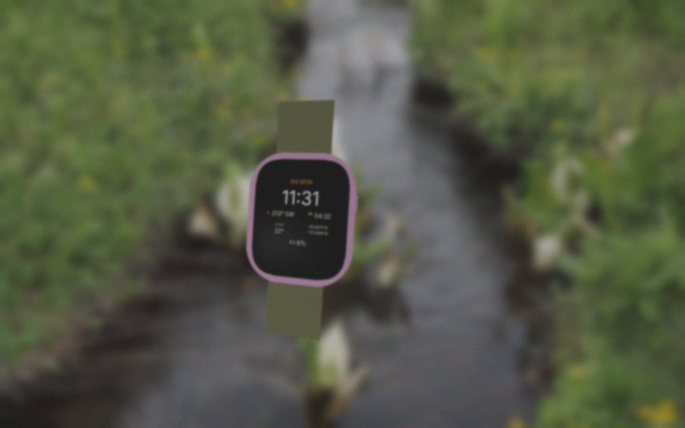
11:31
